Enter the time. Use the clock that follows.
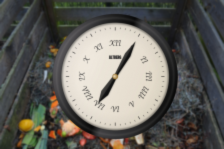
7:05
